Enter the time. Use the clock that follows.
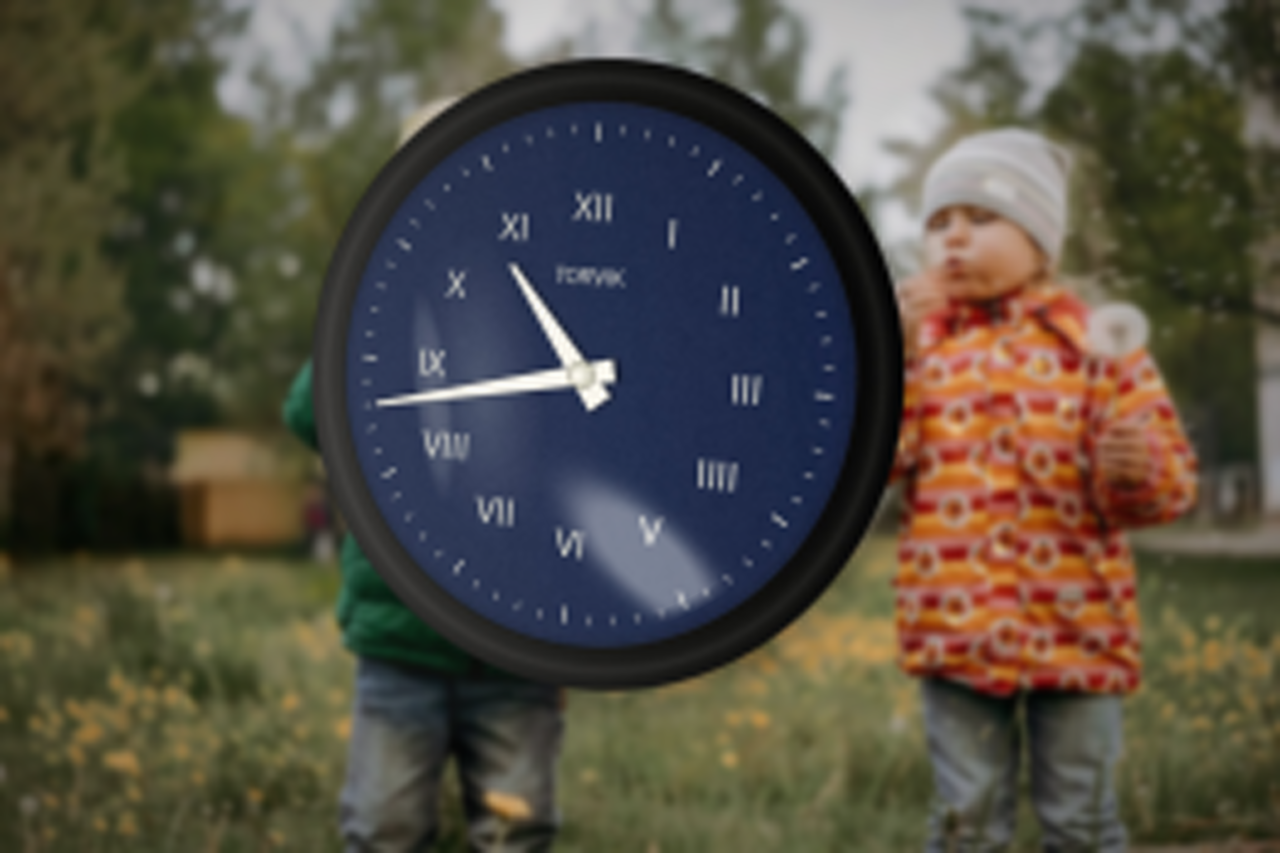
10:43
